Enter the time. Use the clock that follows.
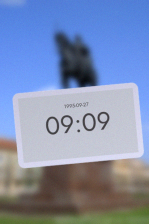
9:09
